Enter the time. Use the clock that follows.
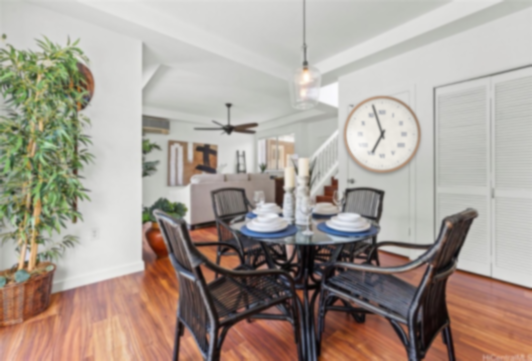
6:57
